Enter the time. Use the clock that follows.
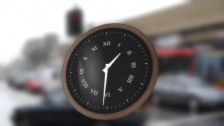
1:31
